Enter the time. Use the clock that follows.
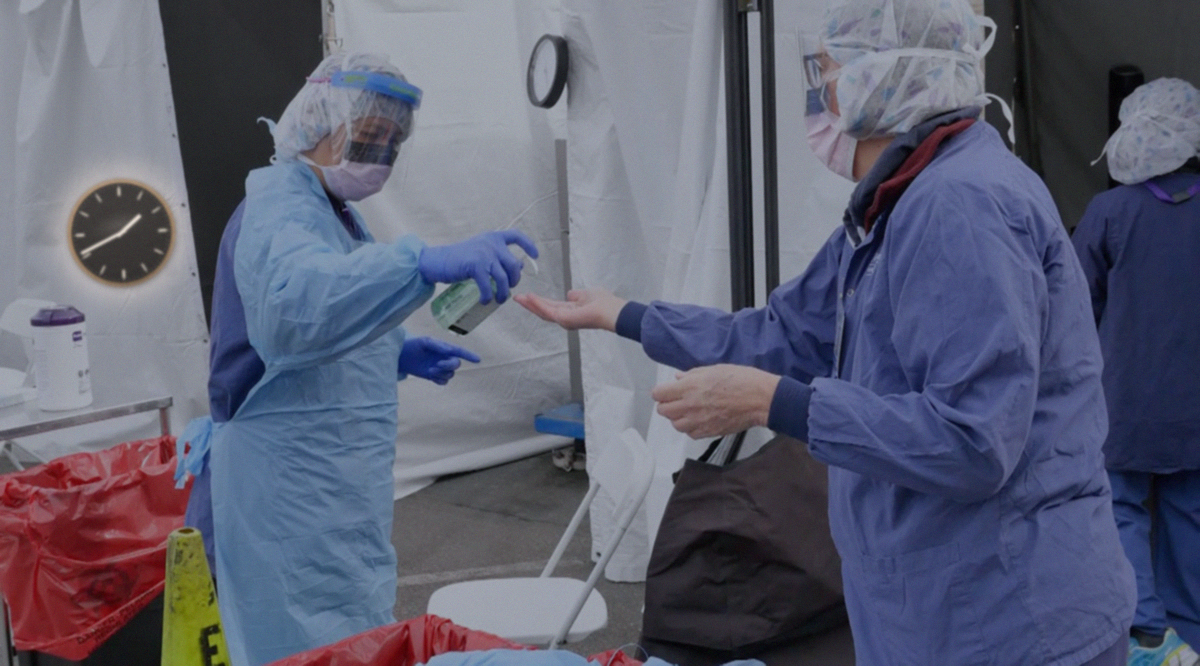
1:41
